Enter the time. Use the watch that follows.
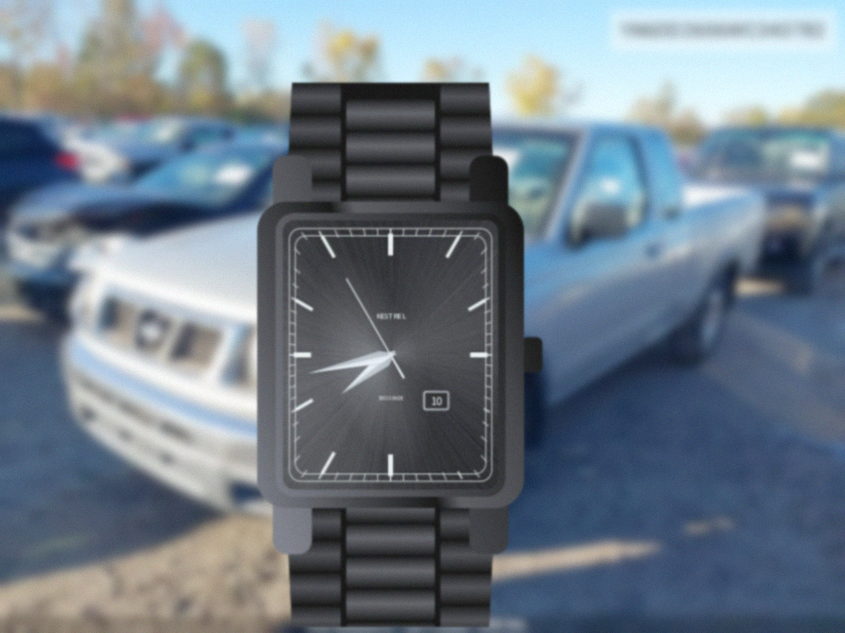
7:42:55
